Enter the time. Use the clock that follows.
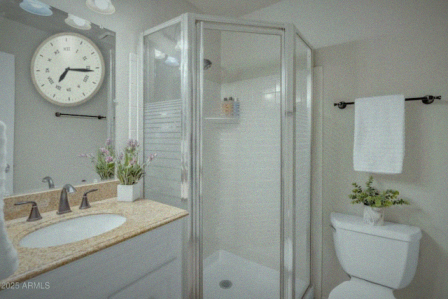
7:16
